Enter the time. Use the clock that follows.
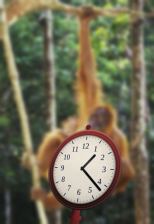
1:22
